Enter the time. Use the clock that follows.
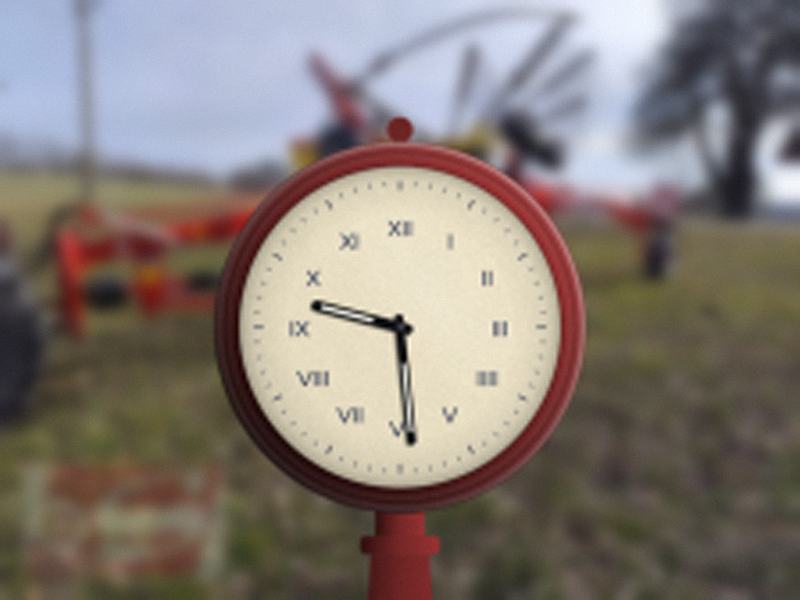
9:29
